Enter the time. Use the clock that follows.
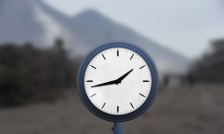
1:43
